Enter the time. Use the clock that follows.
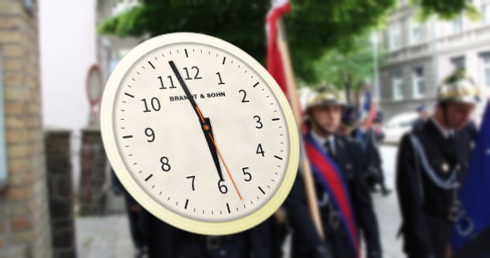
5:57:28
